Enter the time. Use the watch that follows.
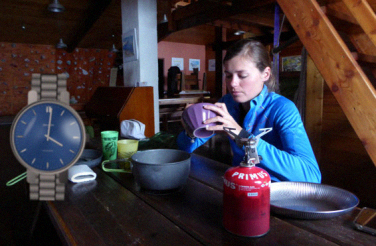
4:01
